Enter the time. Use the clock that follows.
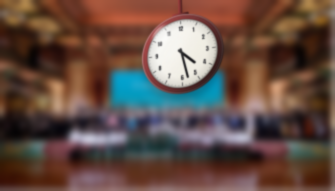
4:28
